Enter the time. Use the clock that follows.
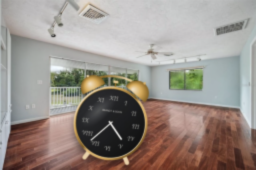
4:37
